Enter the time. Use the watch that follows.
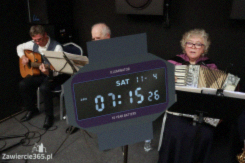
7:15:26
